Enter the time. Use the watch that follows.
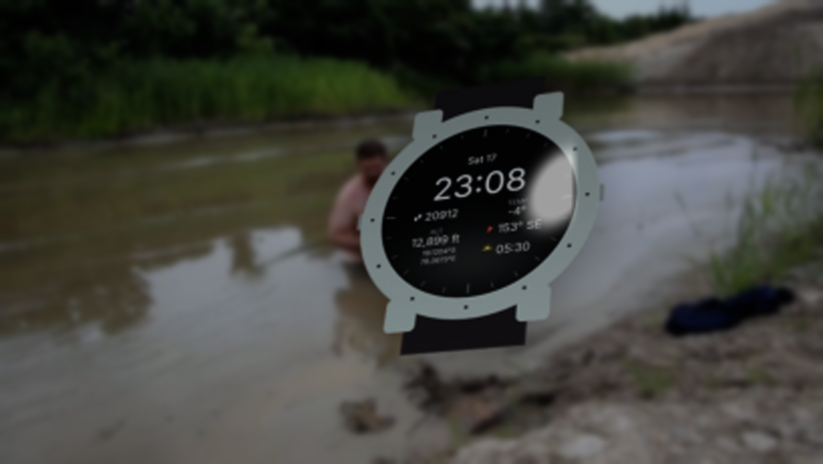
23:08
